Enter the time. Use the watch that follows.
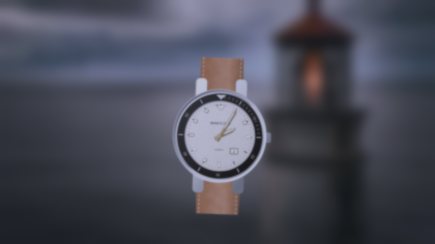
2:05
